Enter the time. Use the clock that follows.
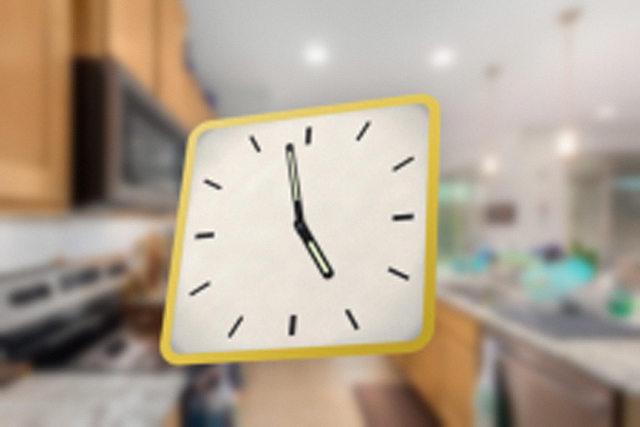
4:58
